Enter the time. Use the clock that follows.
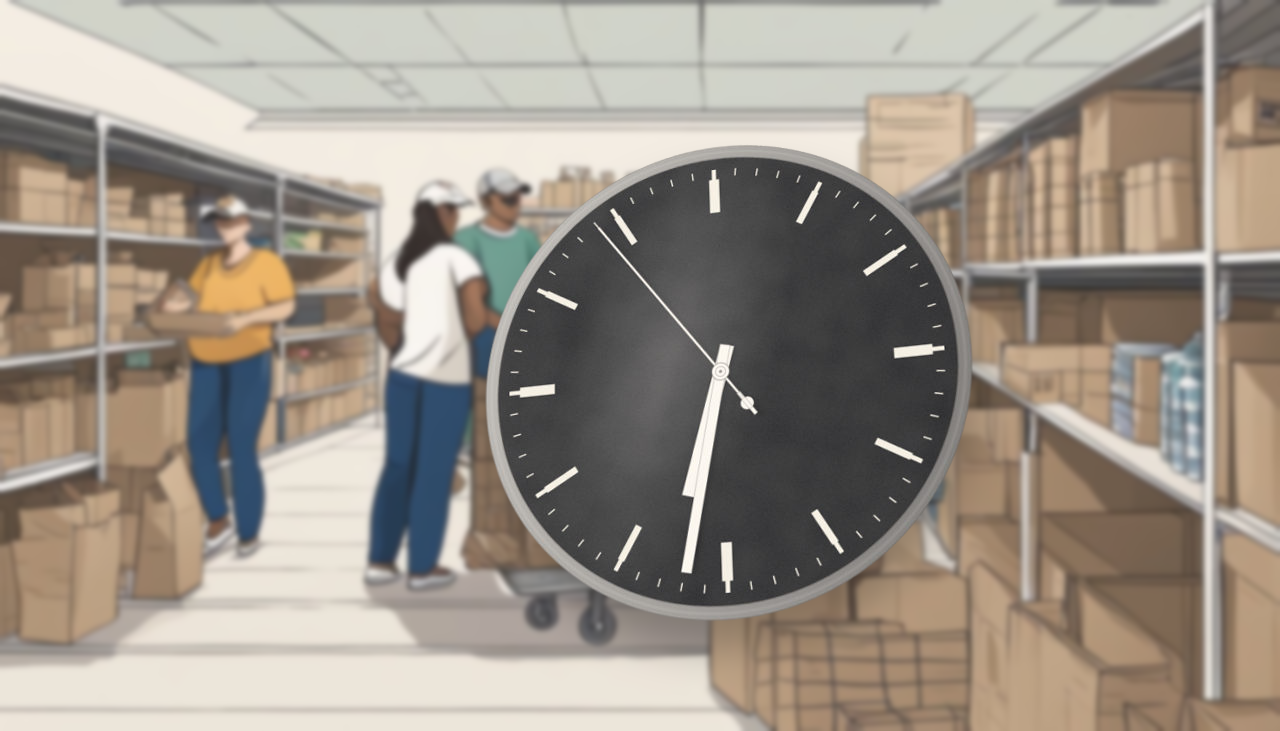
6:31:54
